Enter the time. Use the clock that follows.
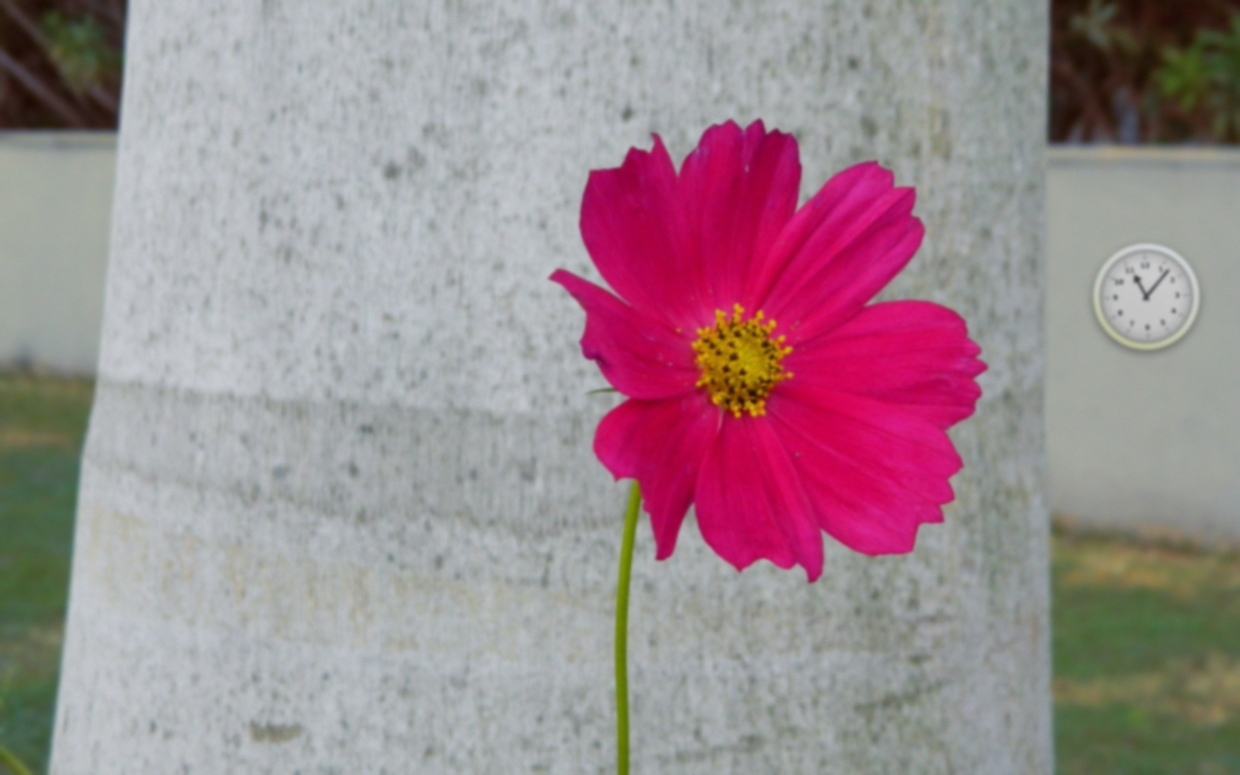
11:07
